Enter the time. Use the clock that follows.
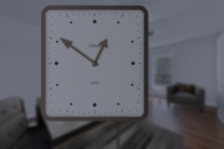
12:51
